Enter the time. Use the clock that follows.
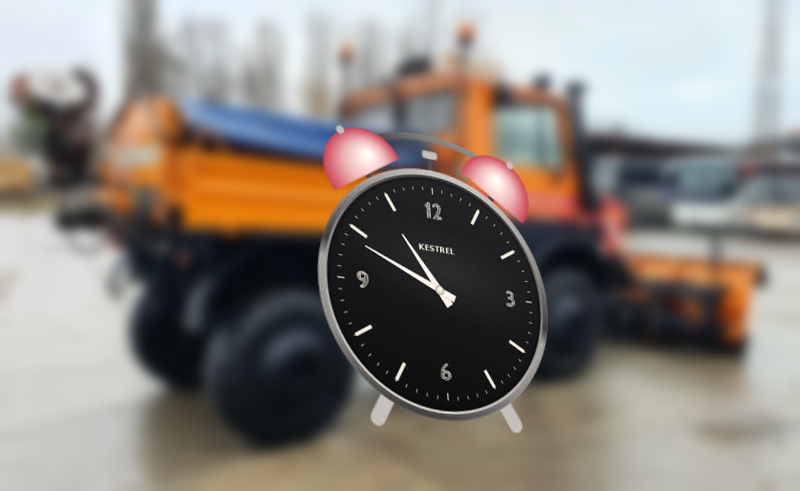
10:49
